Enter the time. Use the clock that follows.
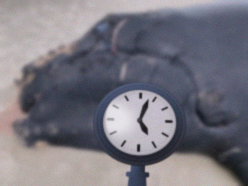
5:03
